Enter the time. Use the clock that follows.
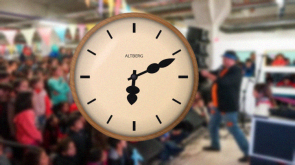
6:11
